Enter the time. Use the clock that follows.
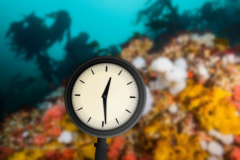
12:29
